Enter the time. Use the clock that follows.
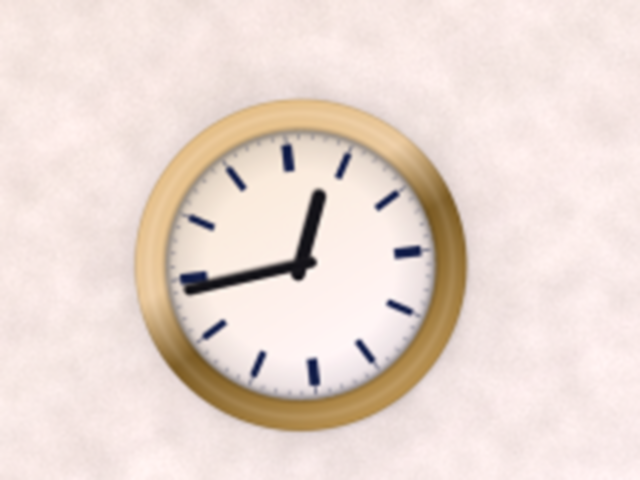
12:44
